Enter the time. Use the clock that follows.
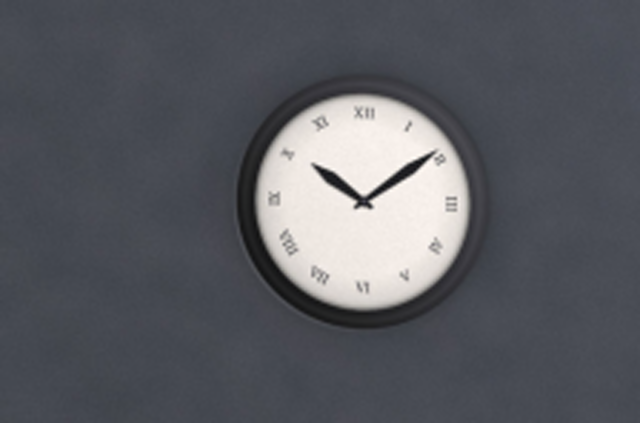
10:09
